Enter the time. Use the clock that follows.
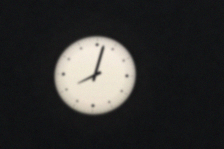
8:02
